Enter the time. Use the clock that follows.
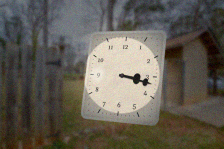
3:17
